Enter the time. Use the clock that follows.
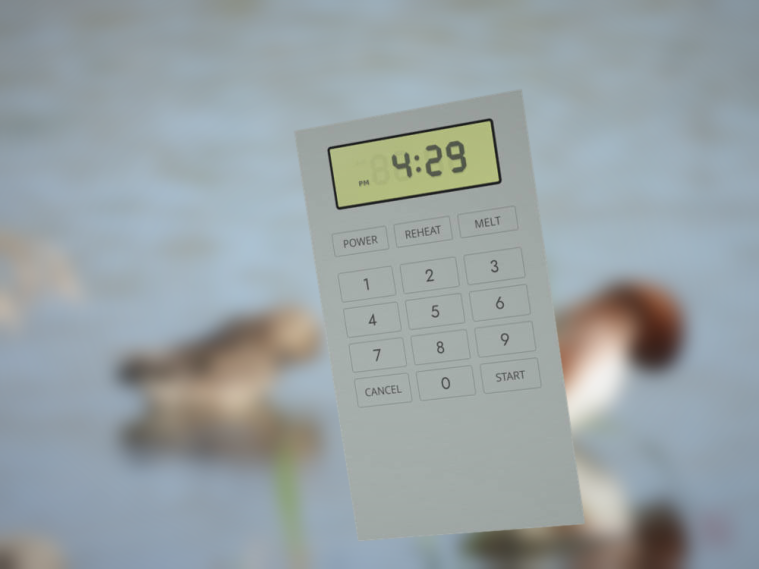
4:29
